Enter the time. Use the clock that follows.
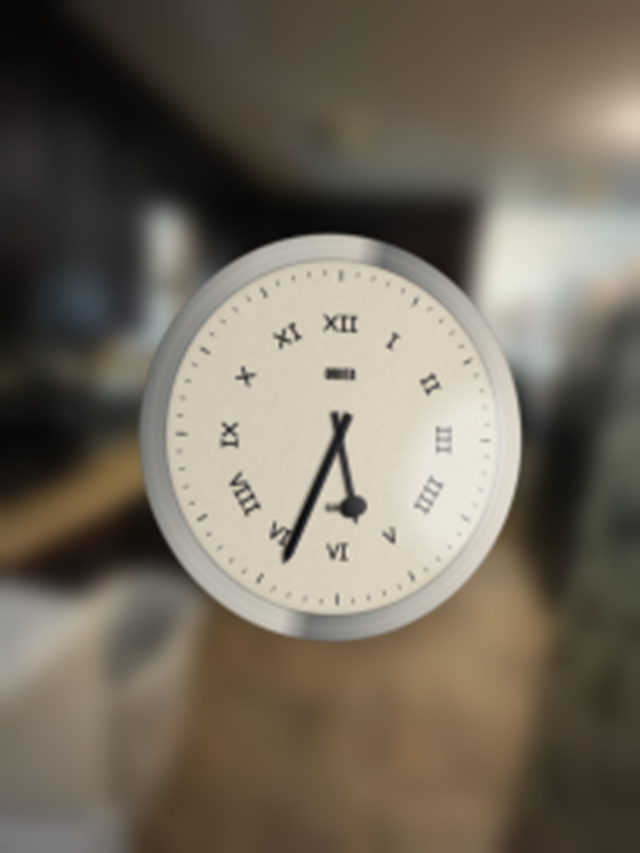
5:34
